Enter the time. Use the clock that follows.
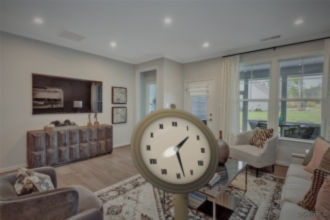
1:28
